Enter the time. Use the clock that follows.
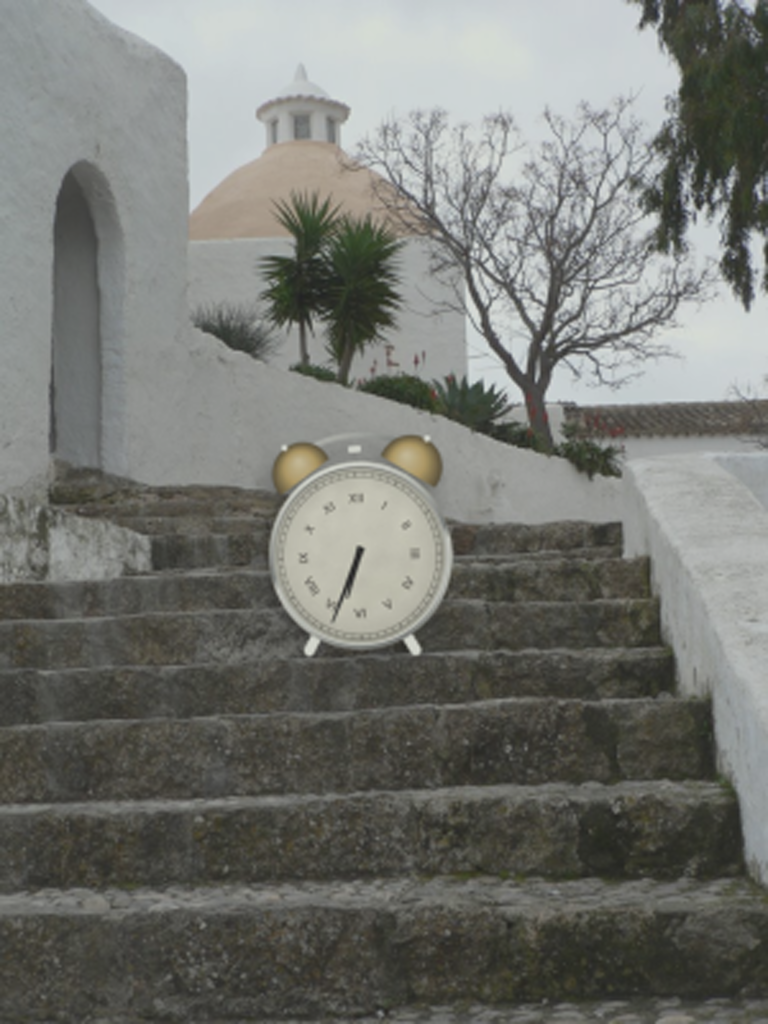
6:34
